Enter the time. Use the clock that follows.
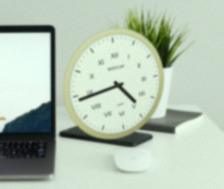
4:44
